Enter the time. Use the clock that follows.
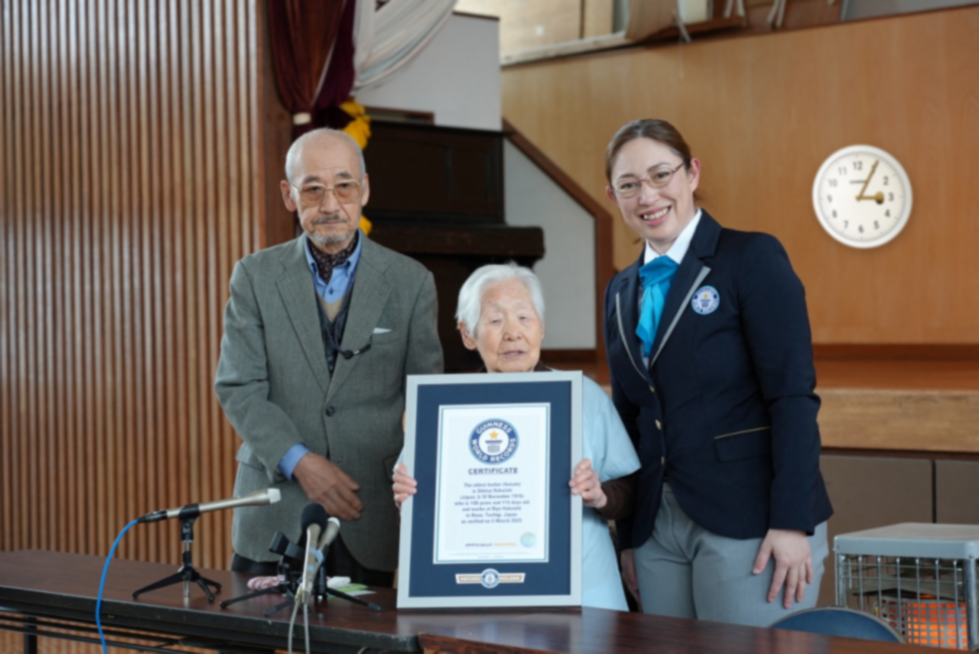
3:05
